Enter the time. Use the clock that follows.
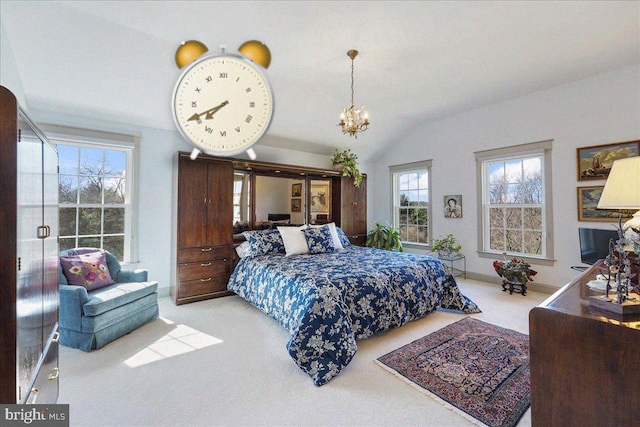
7:41
